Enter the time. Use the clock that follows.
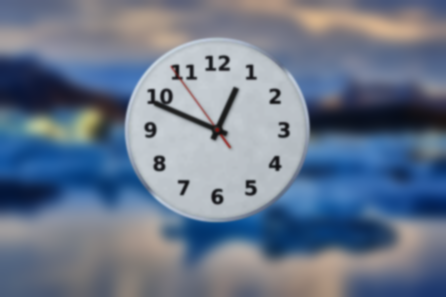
12:48:54
